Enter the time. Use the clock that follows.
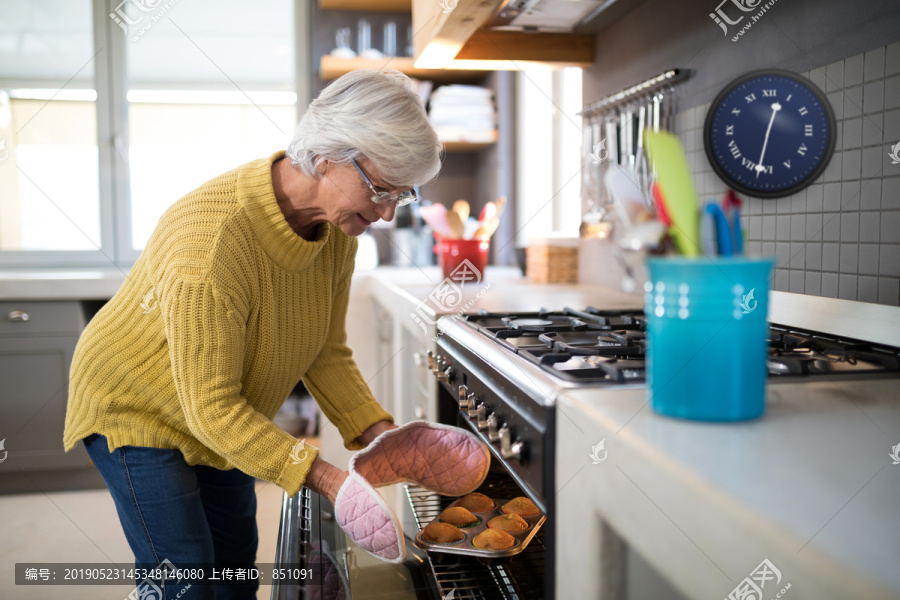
12:32
